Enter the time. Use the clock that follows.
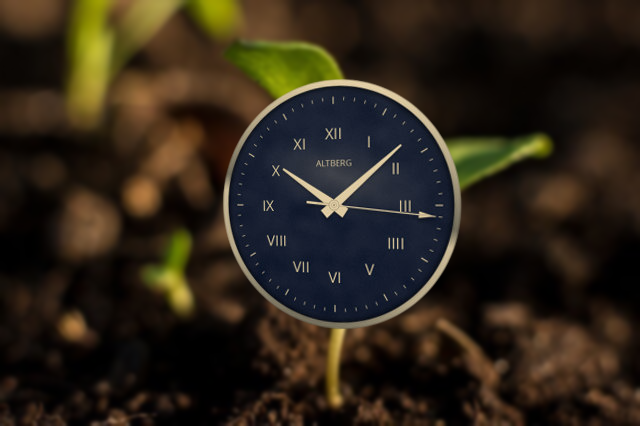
10:08:16
